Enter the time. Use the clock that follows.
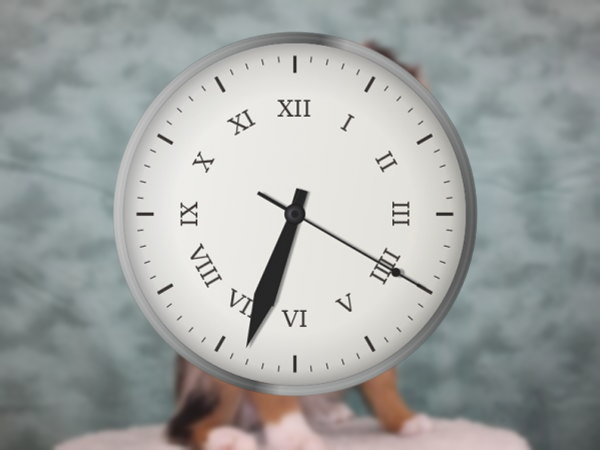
6:33:20
